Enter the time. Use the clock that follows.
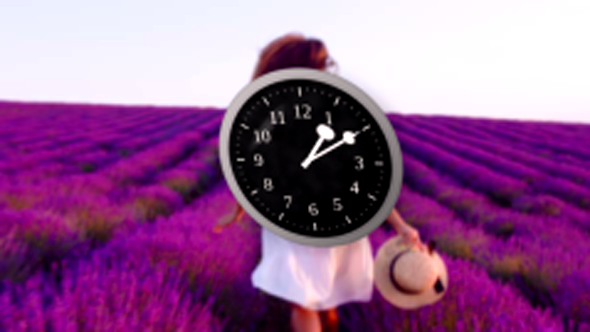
1:10
